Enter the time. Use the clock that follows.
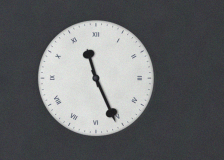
11:26
